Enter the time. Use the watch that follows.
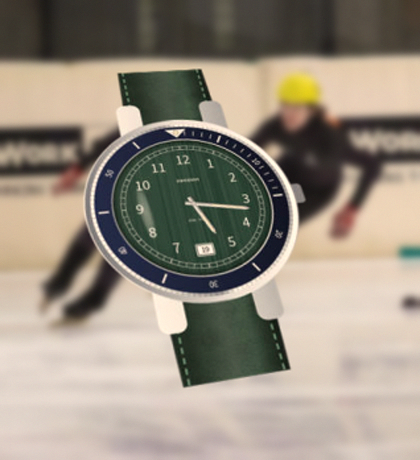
5:17
